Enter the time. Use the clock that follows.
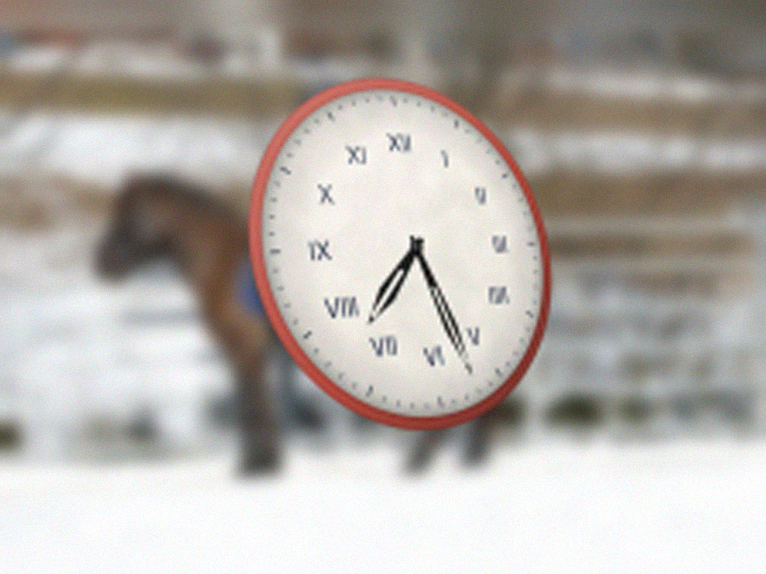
7:27
